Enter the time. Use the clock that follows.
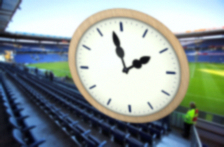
1:58
